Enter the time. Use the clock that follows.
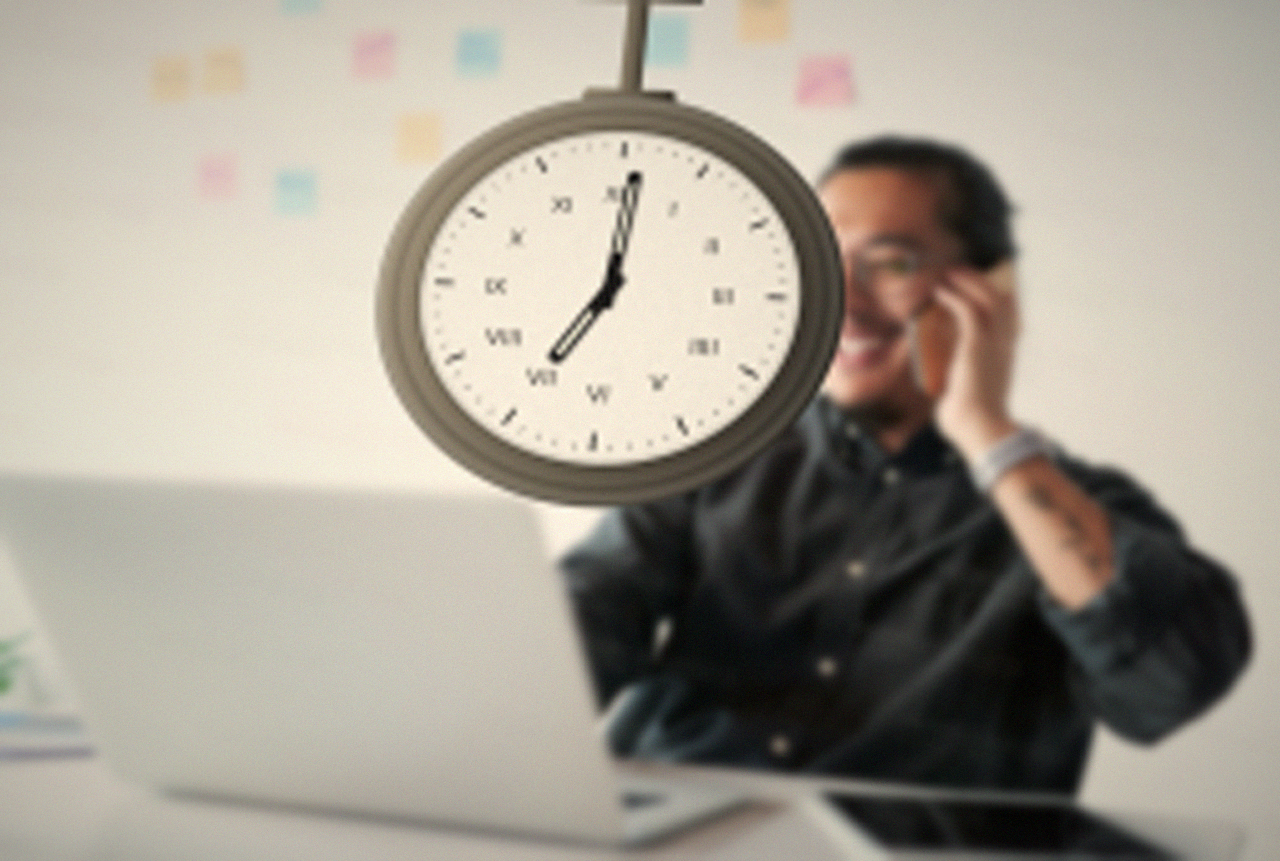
7:01
